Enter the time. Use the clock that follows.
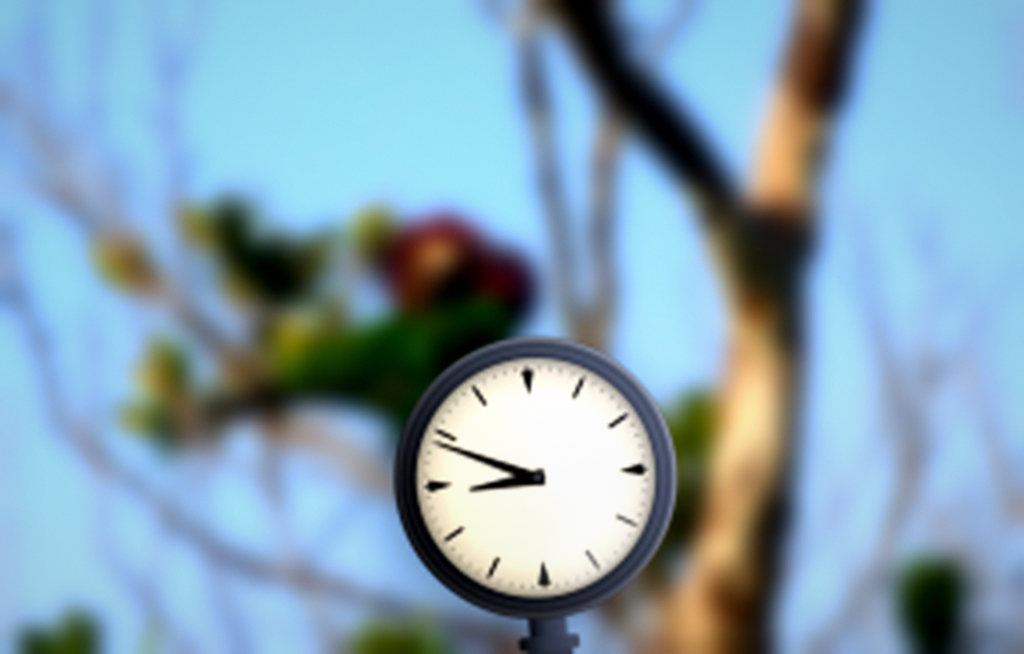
8:49
